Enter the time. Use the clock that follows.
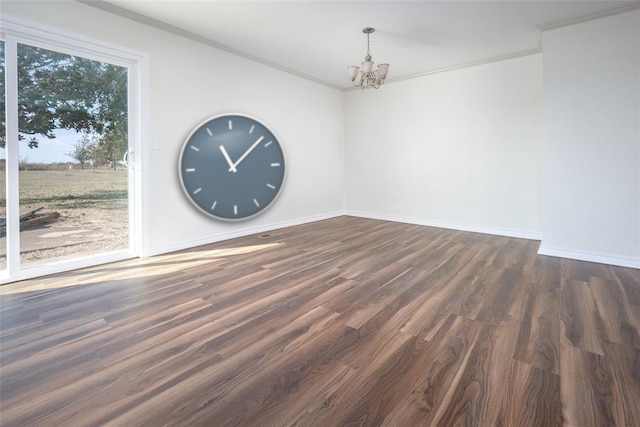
11:08
